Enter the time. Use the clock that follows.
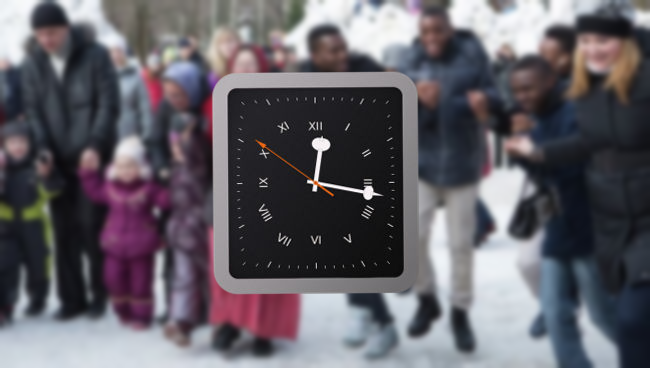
12:16:51
